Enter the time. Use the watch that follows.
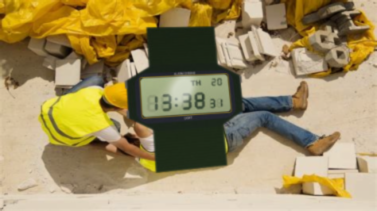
13:38:31
